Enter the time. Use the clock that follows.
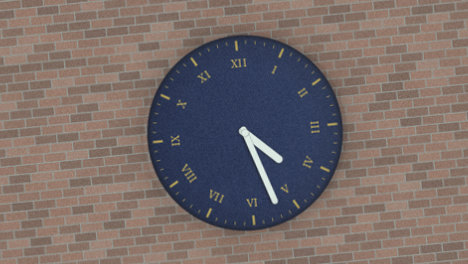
4:27
